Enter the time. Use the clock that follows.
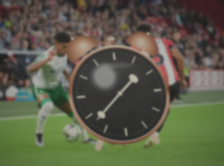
1:38
